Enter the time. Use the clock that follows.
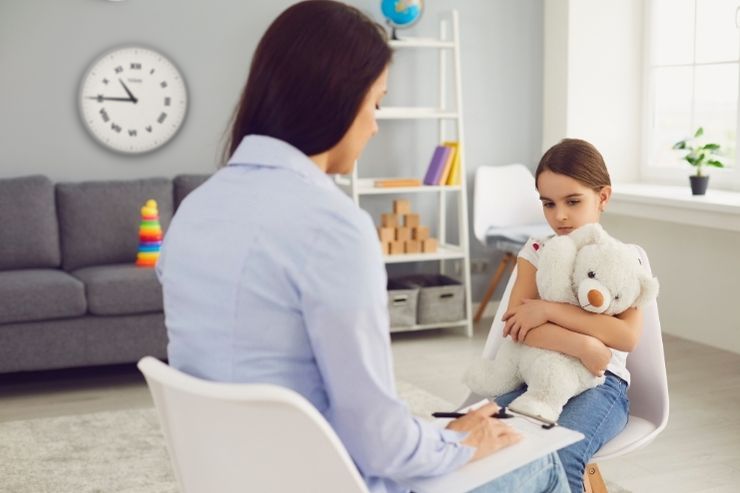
10:45
